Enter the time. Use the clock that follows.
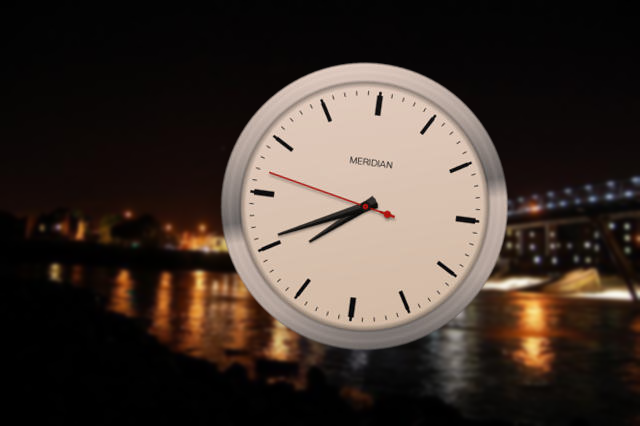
7:40:47
